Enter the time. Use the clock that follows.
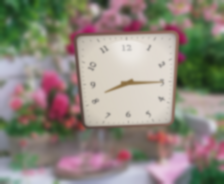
8:15
